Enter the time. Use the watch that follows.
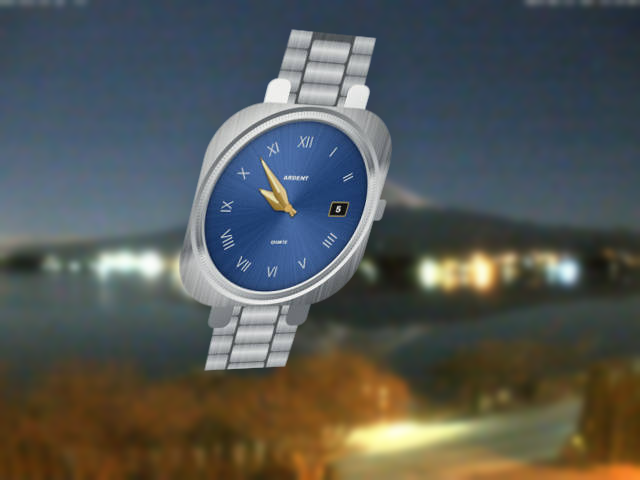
9:53
